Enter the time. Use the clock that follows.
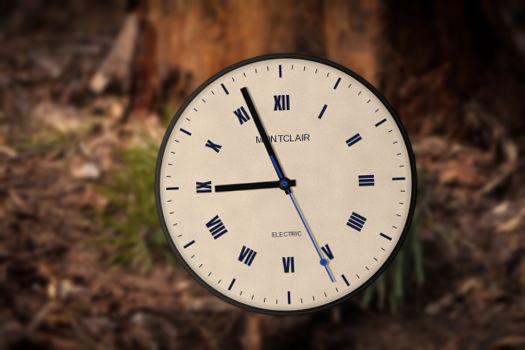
8:56:26
